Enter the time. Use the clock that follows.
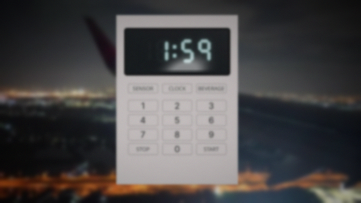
1:59
